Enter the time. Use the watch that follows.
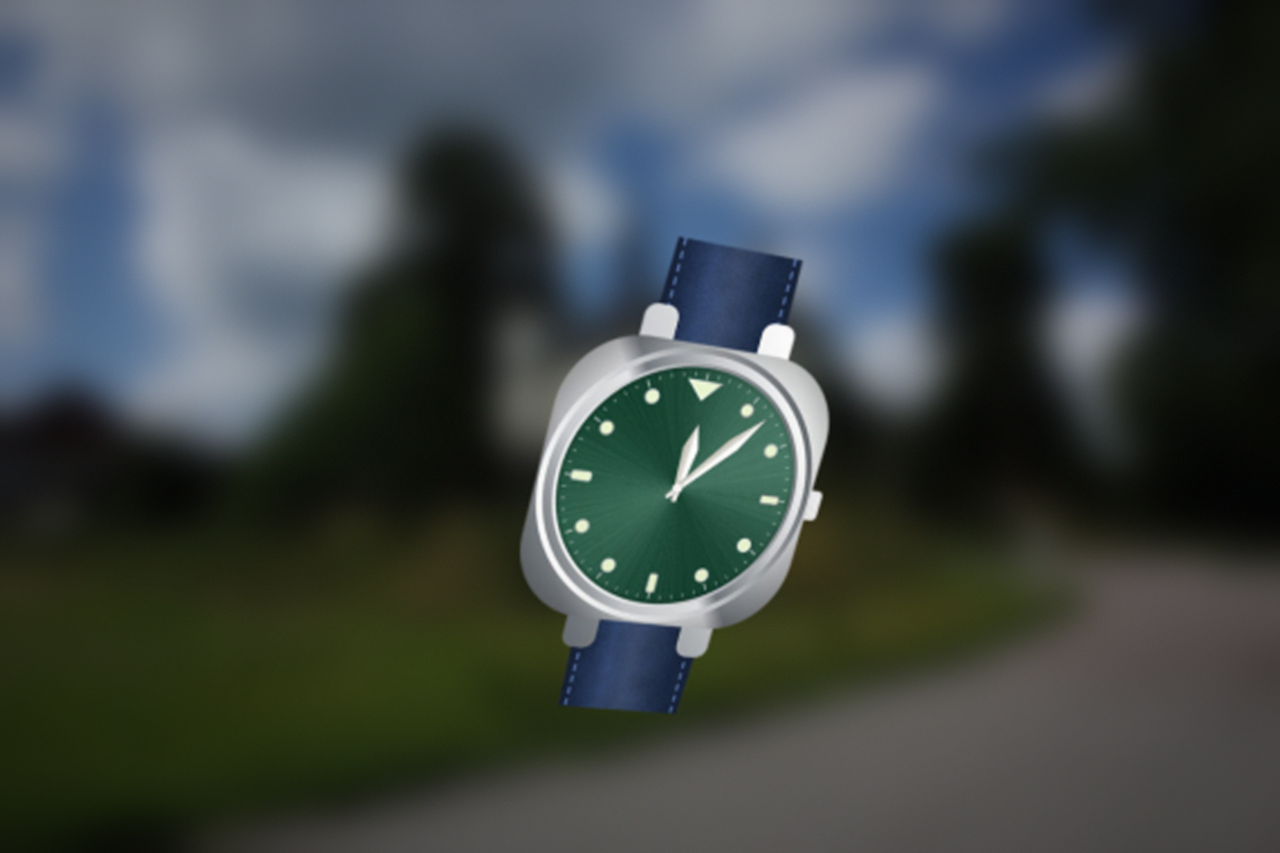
12:07
